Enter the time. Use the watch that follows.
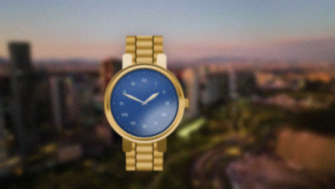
1:49
